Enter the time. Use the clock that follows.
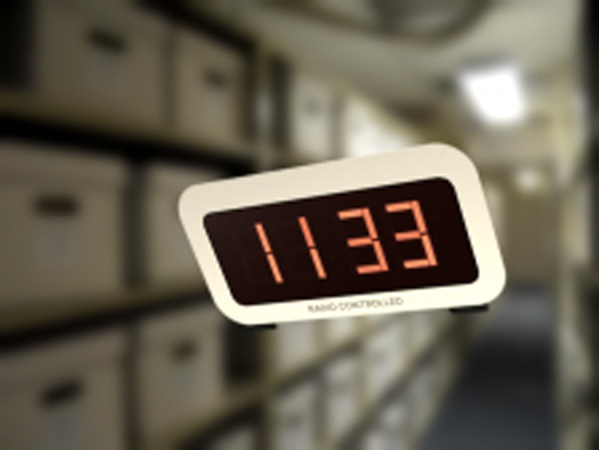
11:33
